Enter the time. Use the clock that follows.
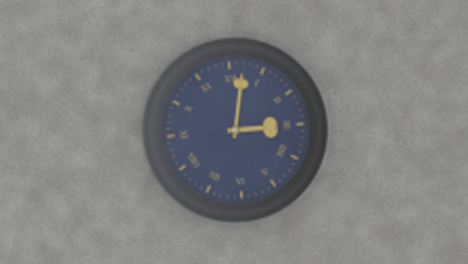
3:02
